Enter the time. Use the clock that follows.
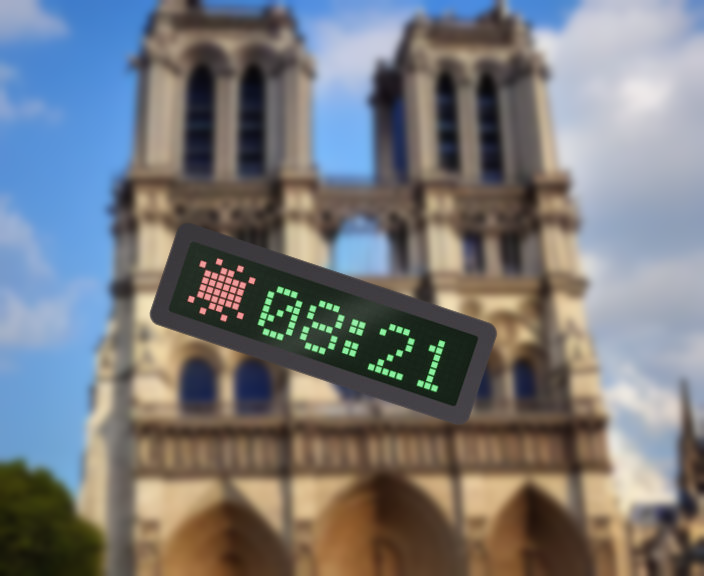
8:21
